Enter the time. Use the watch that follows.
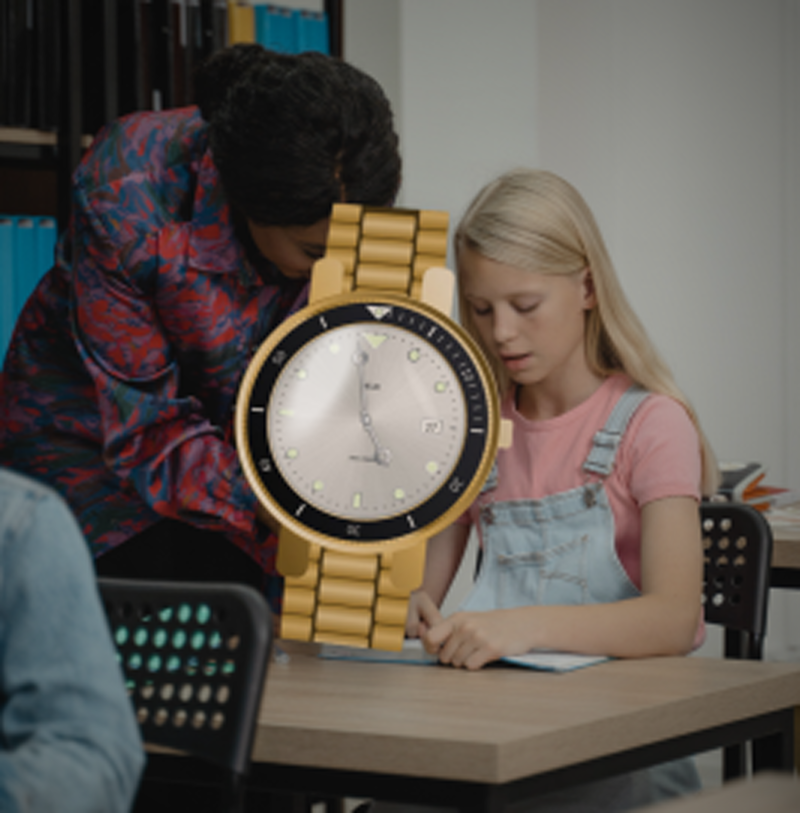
4:58
